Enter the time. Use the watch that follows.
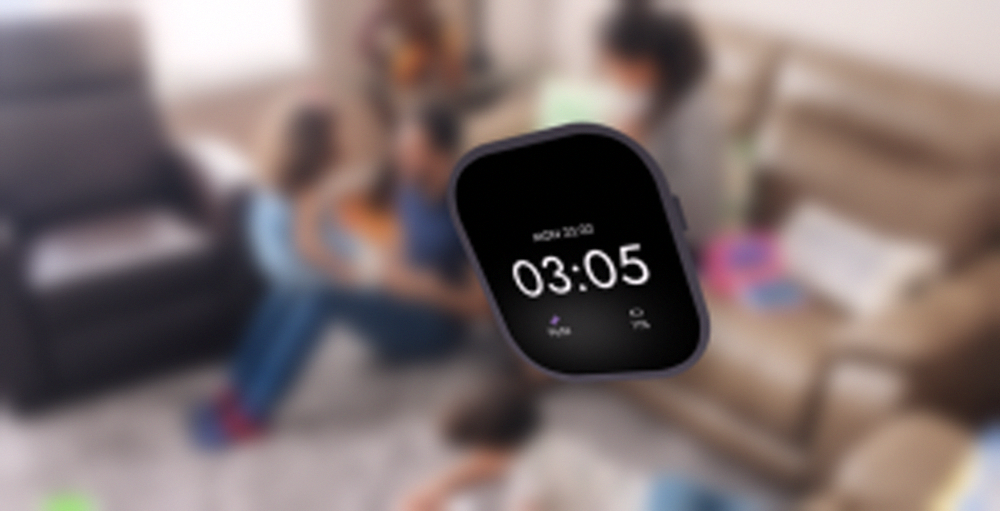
3:05
